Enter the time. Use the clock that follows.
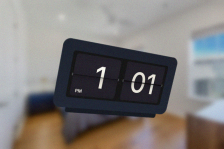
1:01
